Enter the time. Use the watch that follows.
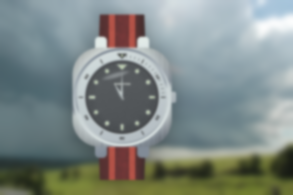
11:00
